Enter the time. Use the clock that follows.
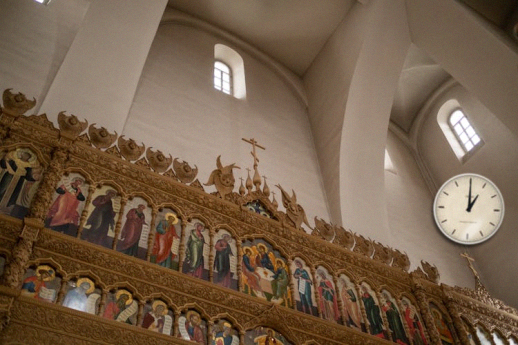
1:00
